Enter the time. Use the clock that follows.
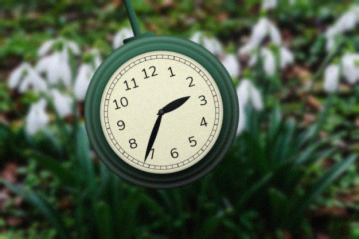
2:36
